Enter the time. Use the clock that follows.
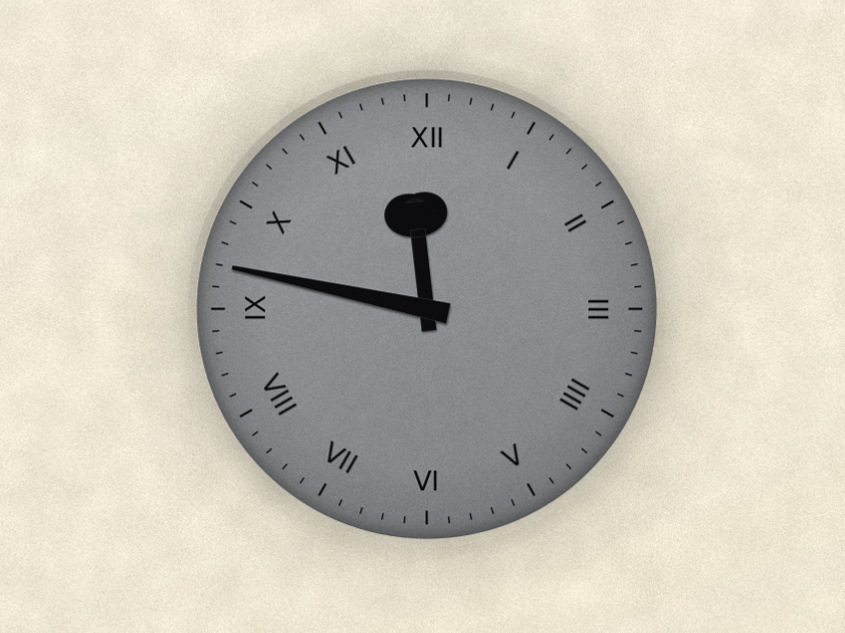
11:47
